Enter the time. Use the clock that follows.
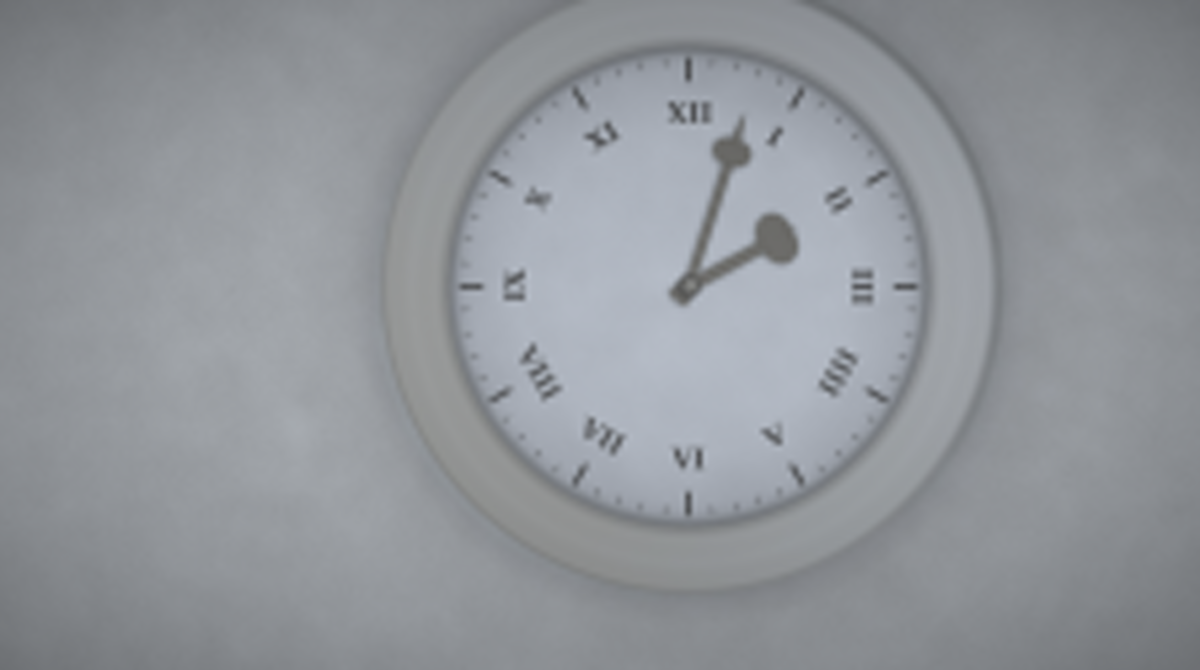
2:03
